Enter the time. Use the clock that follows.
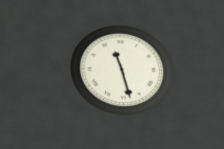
11:28
